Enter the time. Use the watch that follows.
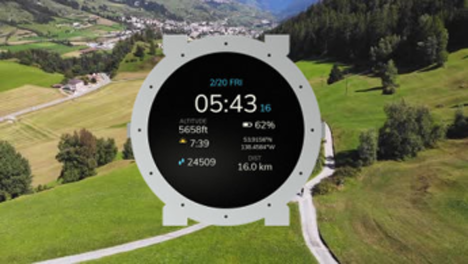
5:43:16
